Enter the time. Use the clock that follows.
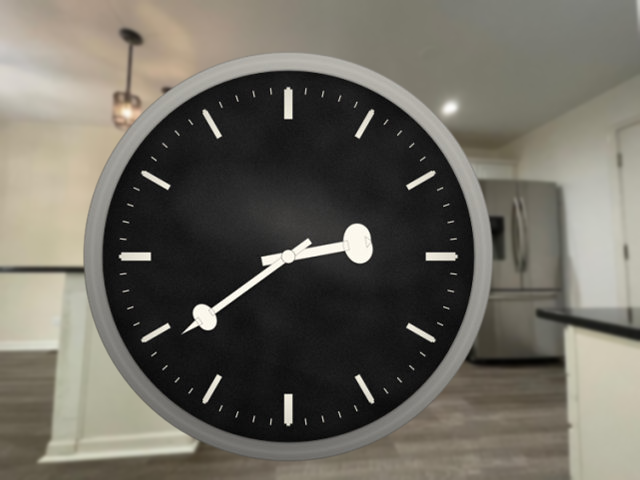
2:39
